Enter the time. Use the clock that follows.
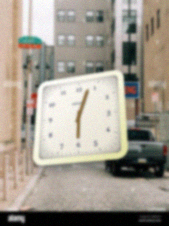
6:03
